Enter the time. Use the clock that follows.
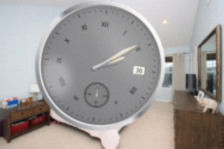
2:09
